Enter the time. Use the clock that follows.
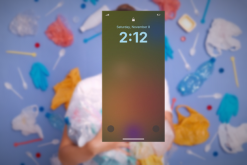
2:12
